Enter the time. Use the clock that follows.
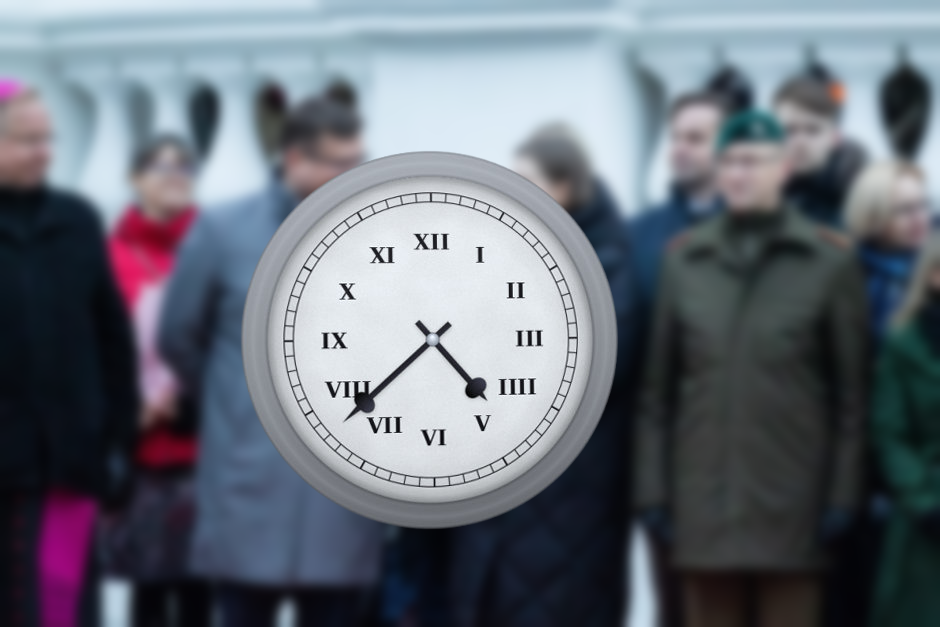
4:38
